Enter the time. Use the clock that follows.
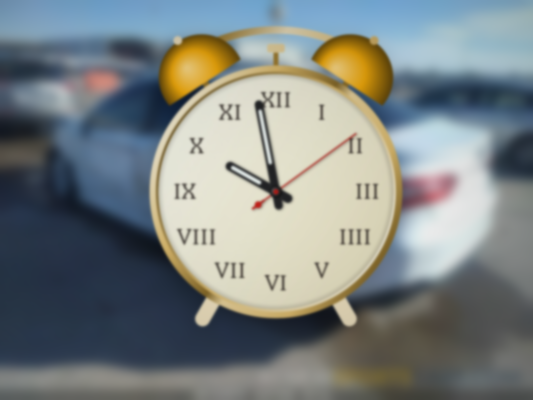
9:58:09
